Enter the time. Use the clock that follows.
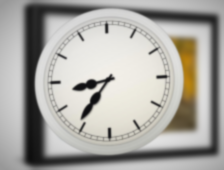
8:36
